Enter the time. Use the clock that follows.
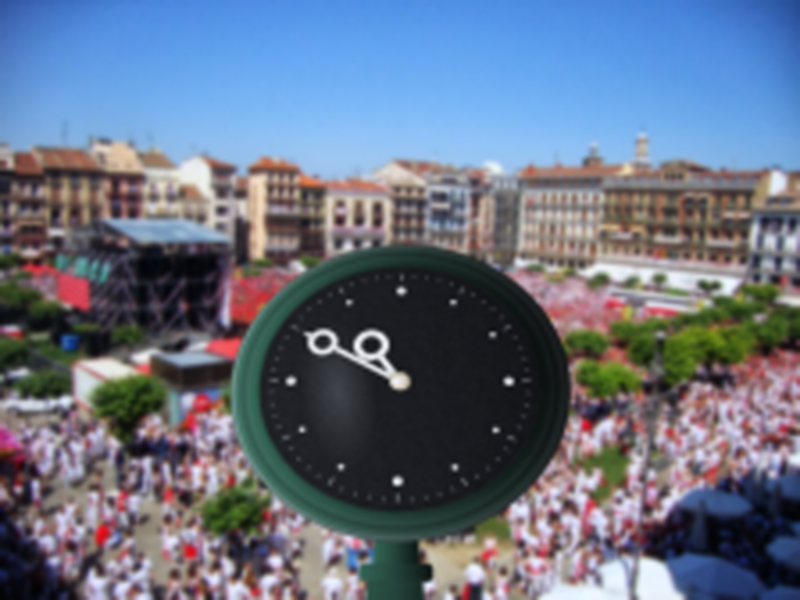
10:50
